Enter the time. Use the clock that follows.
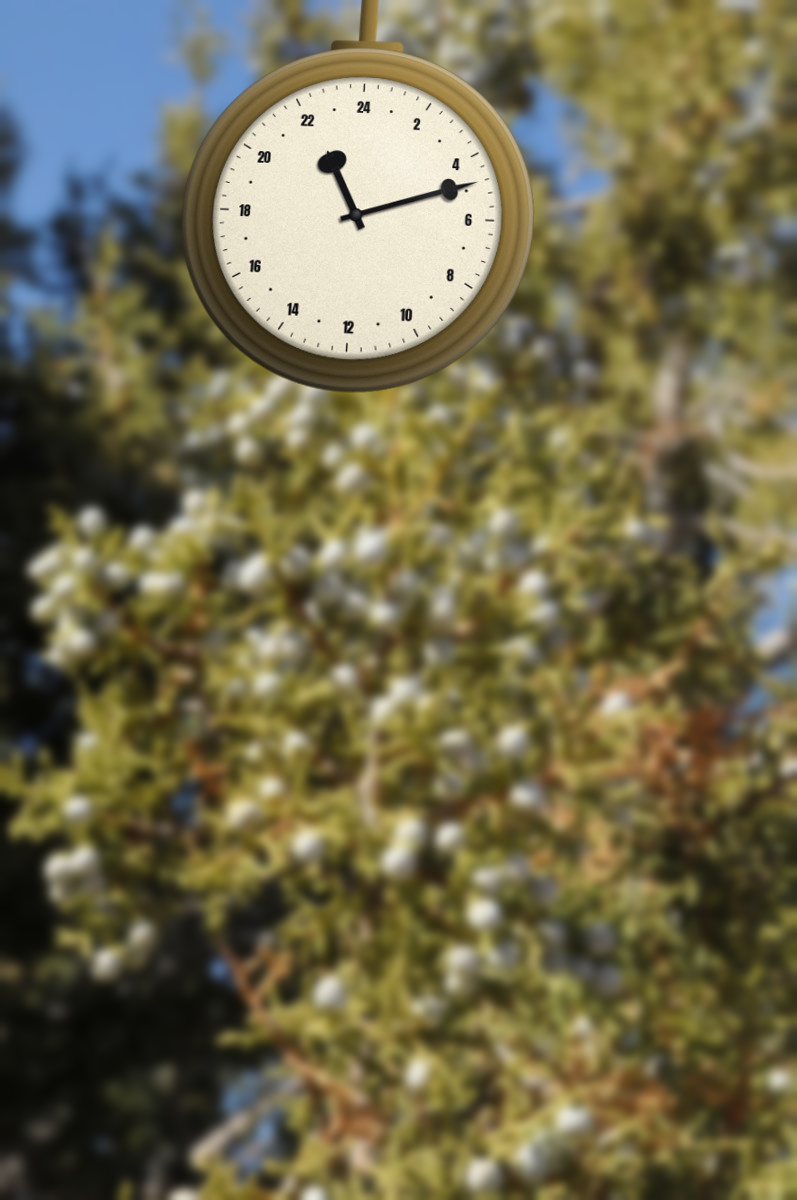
22:12
